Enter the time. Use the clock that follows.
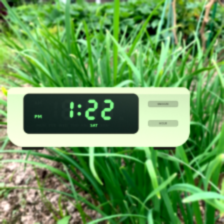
1:22
